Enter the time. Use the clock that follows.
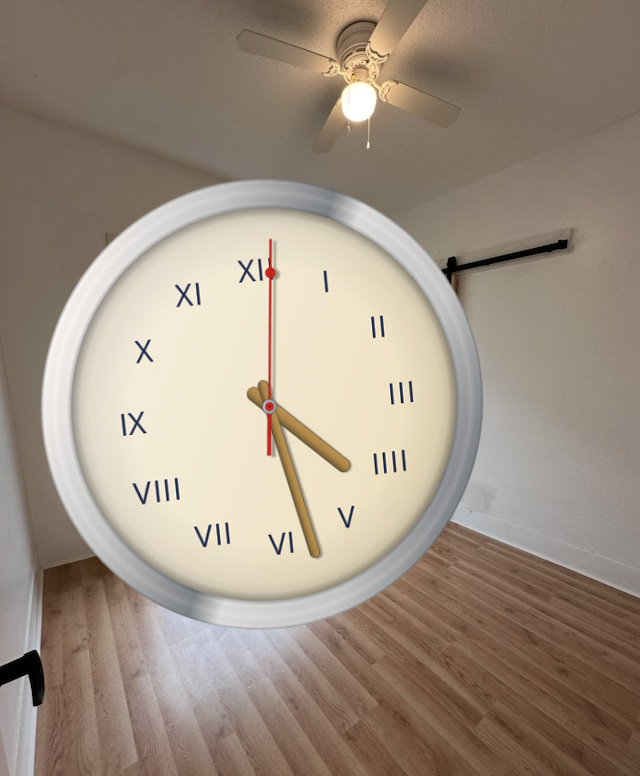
4:28:01
